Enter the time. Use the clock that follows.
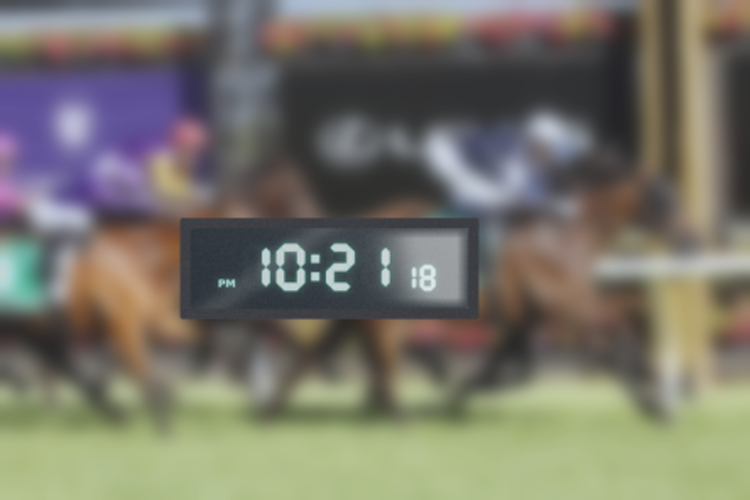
10:21:18
